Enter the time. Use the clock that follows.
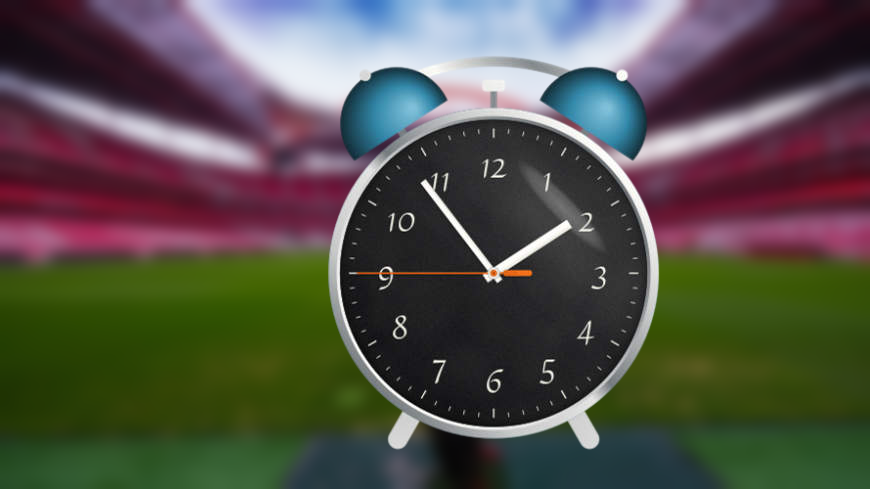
1:53:45
